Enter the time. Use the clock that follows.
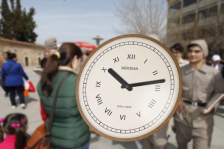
10:13
